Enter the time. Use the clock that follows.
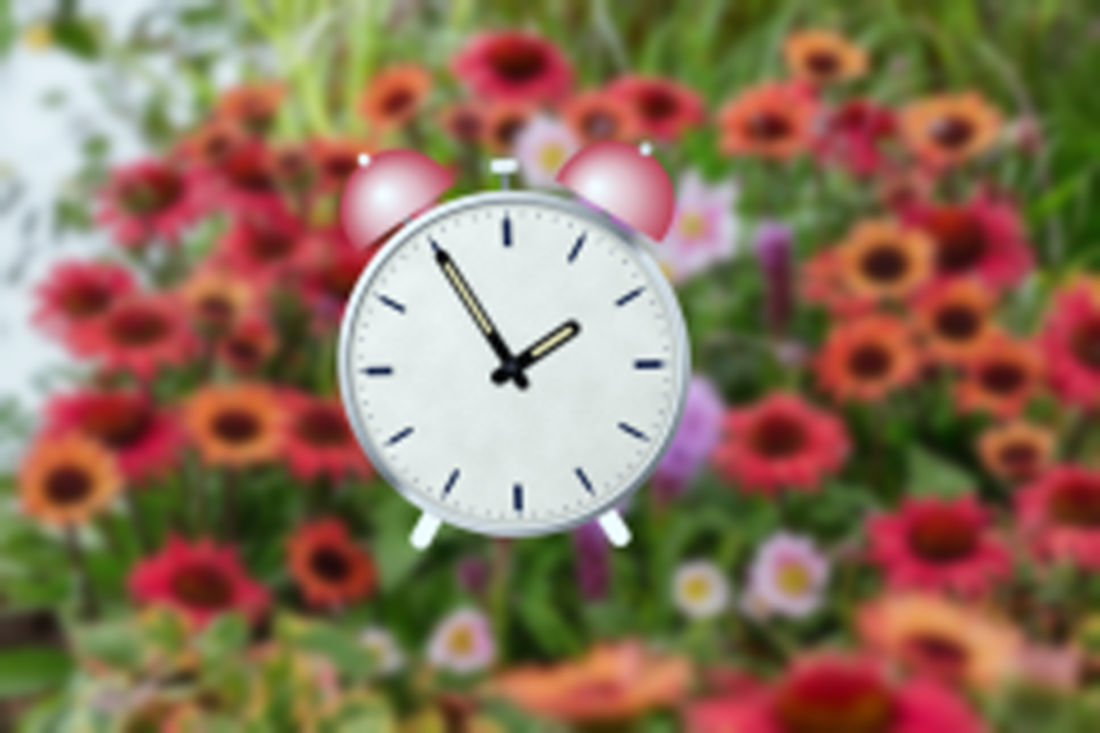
1:55
